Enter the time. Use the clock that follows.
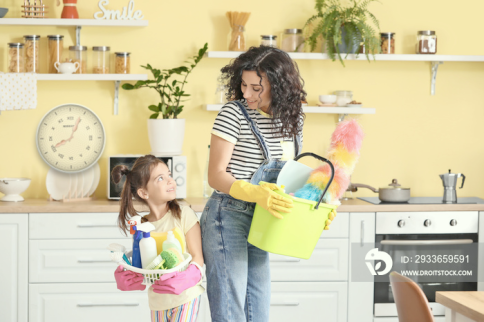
8:04
